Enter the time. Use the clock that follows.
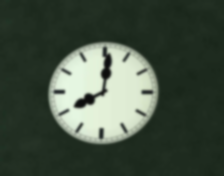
8:01
